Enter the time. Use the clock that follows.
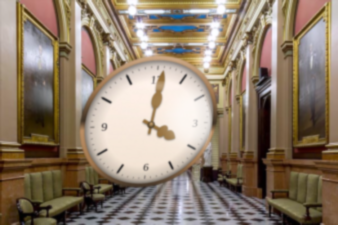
4:01
